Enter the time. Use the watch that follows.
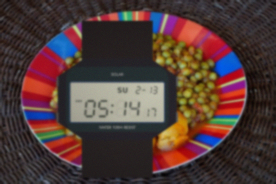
5:14
